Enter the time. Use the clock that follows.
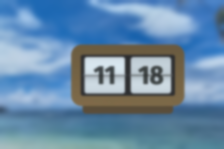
11:18
